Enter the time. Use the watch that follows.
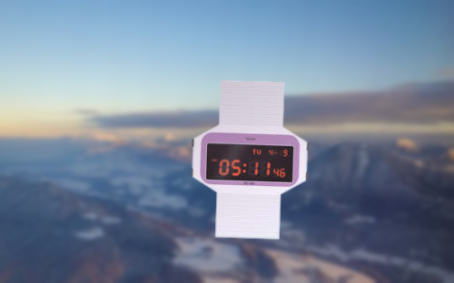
5:11:46
